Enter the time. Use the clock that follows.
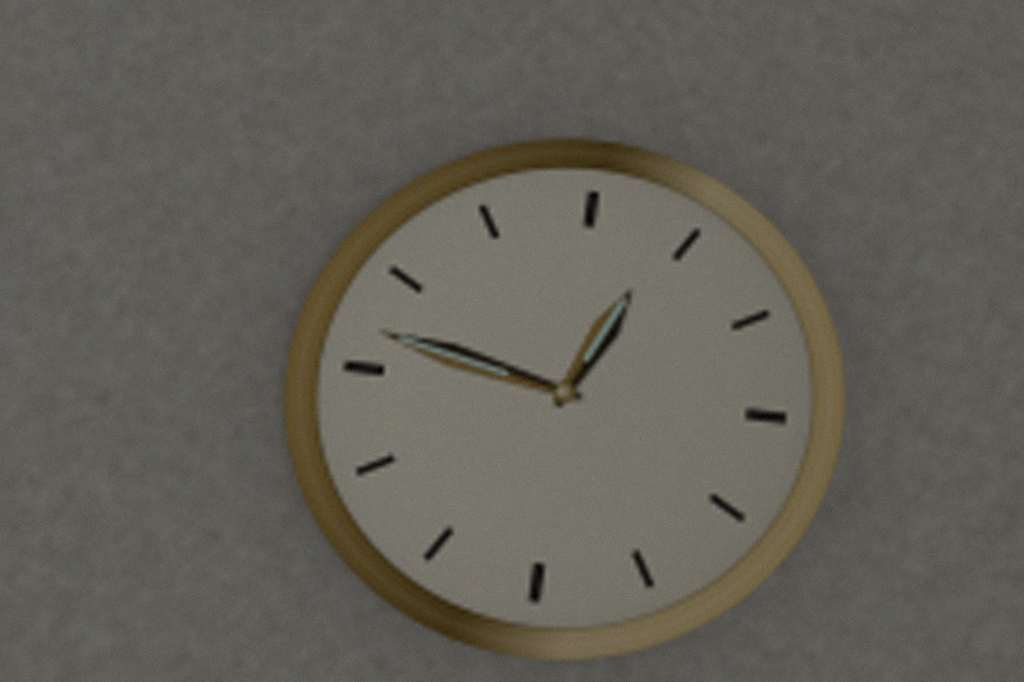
12:47
